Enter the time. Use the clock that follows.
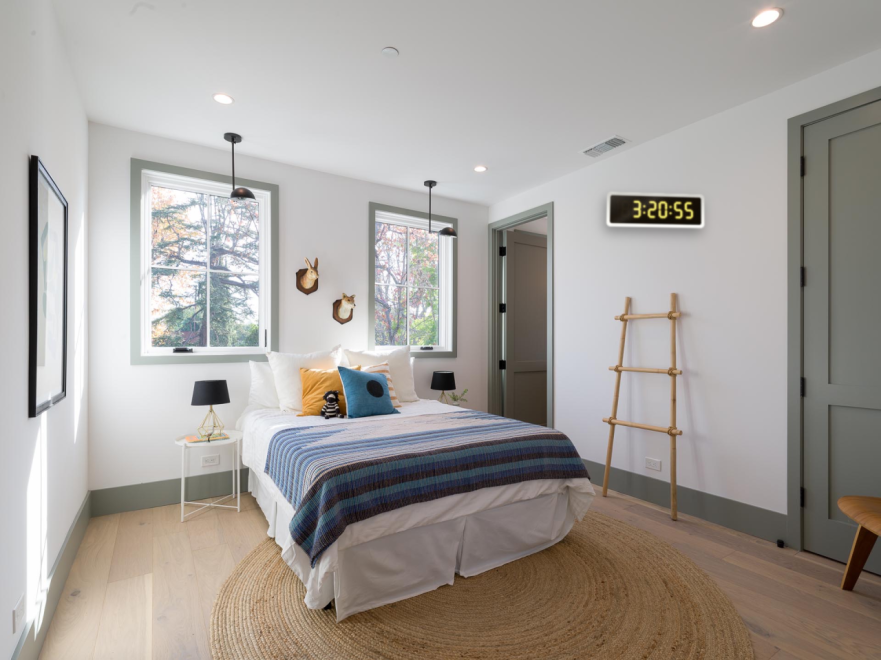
3:20:55
